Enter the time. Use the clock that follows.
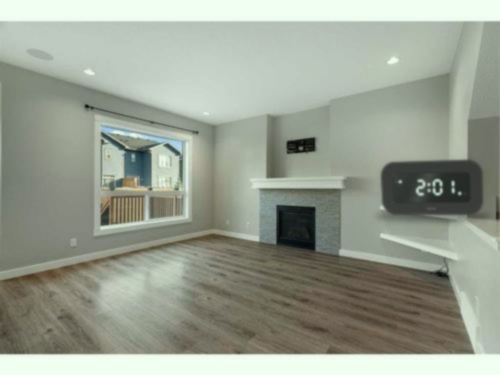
2:01
